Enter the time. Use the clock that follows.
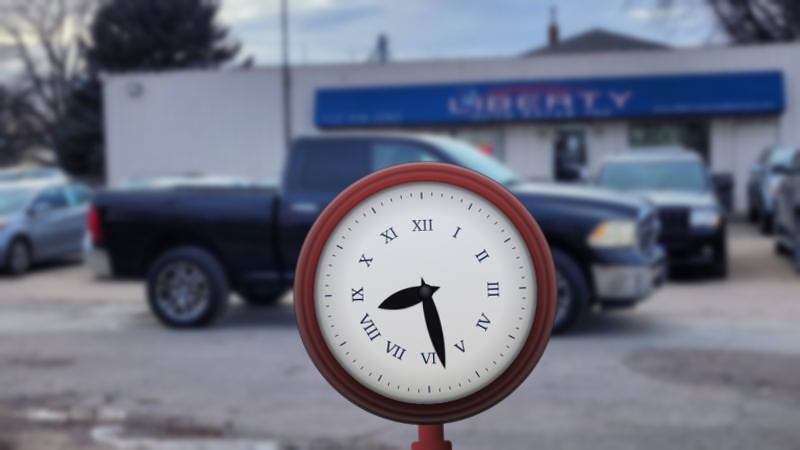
8:28
